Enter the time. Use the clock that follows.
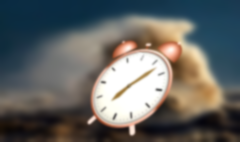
7:07
